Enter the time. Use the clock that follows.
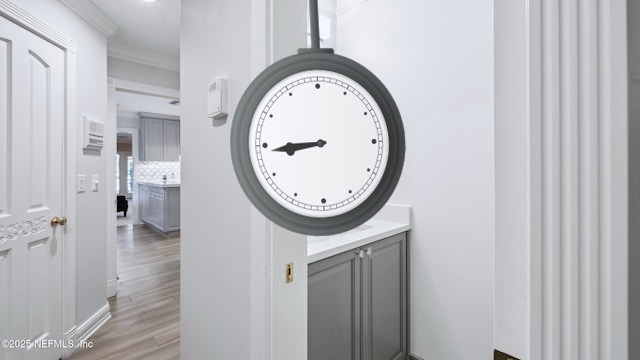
8:44
